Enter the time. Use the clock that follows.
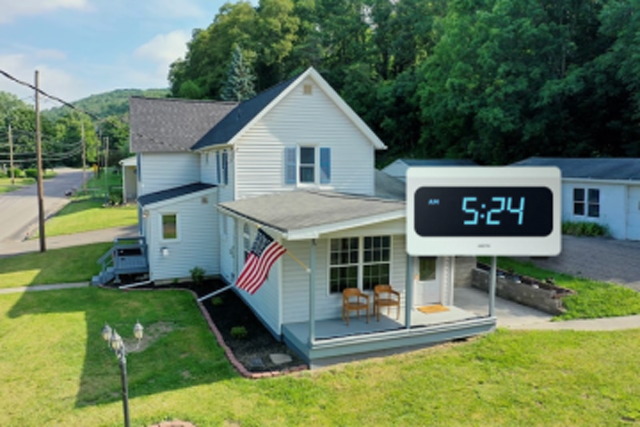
5:24
